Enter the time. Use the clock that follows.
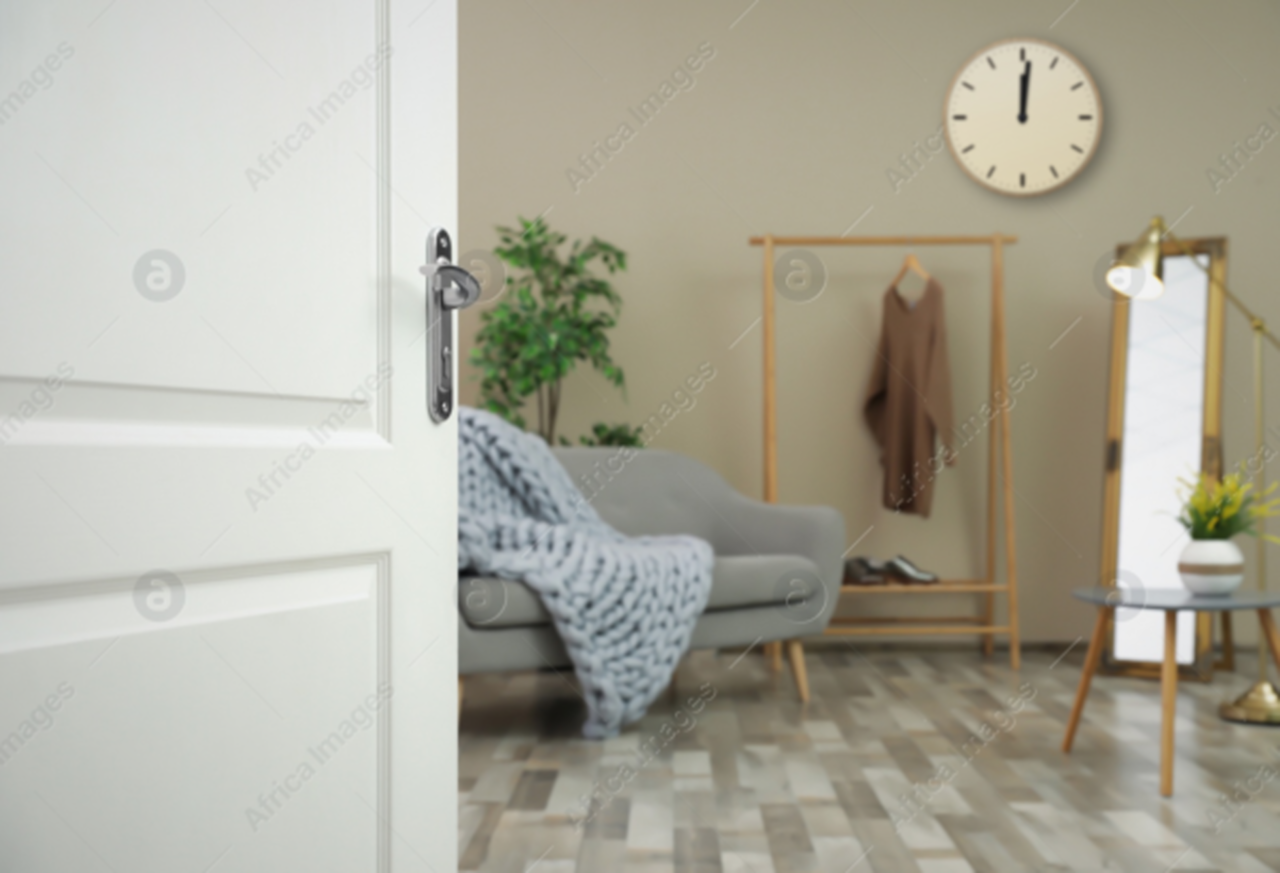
12:01
